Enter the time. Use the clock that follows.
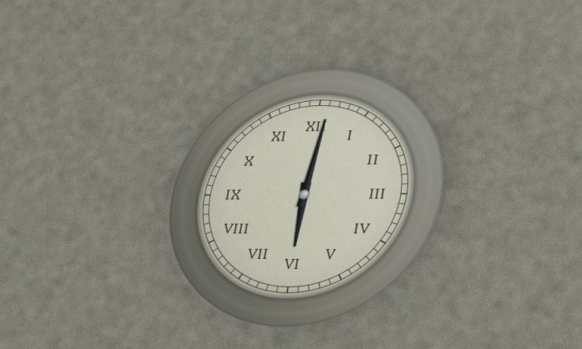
6:01
